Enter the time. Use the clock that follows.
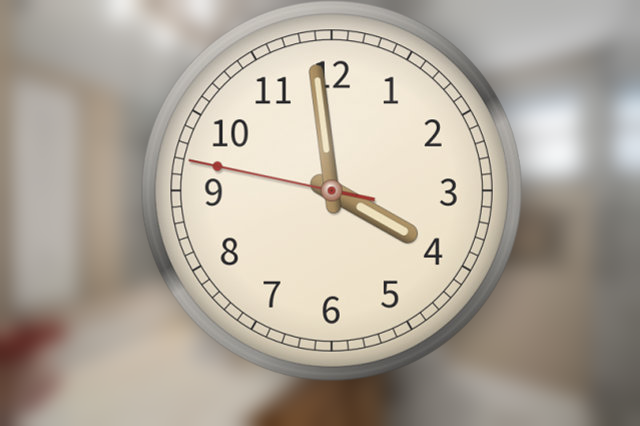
3:58:47
